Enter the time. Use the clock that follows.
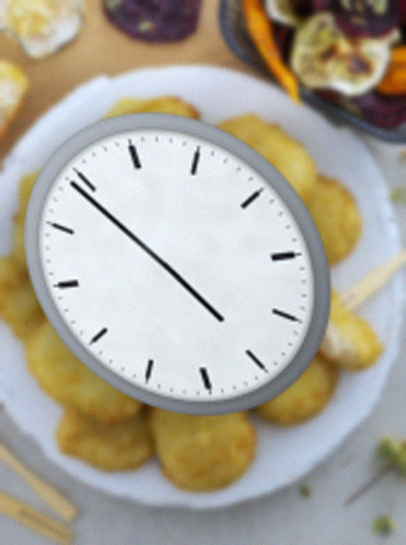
4:54
